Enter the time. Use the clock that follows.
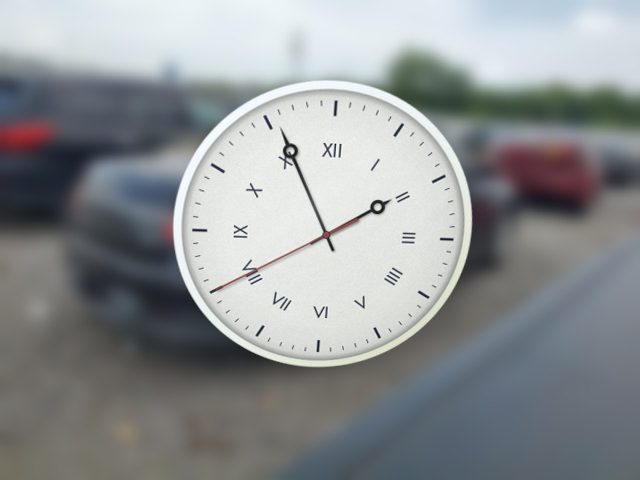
1:55:40
